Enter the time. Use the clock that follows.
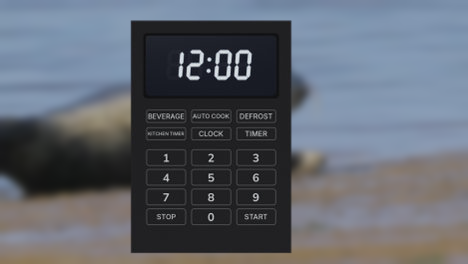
12:00
